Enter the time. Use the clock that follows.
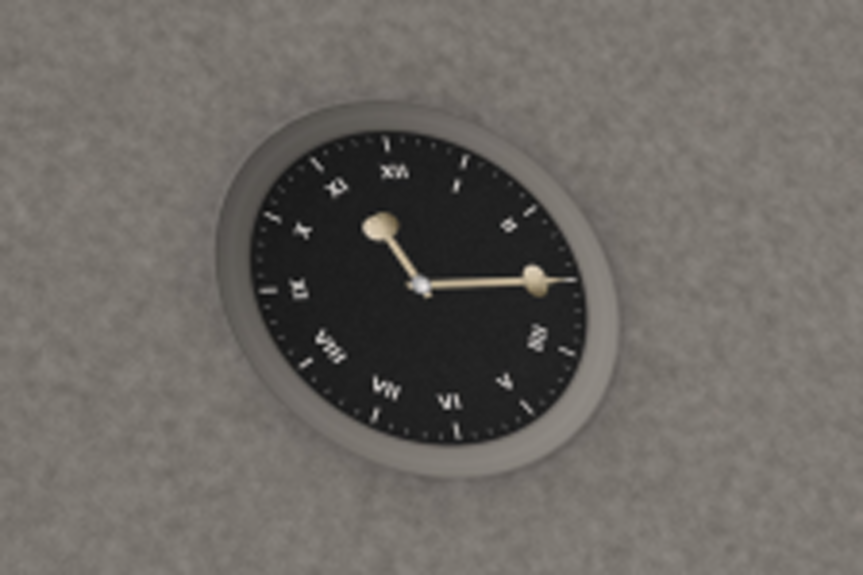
11:15
